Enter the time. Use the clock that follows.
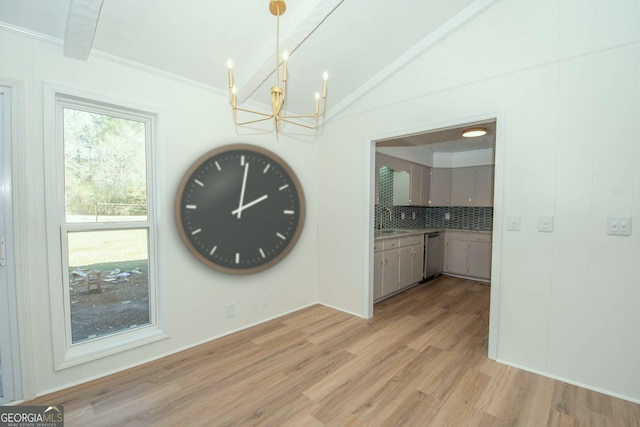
2:01
